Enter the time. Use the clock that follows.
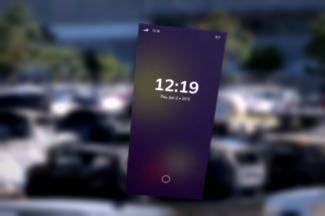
12:19
